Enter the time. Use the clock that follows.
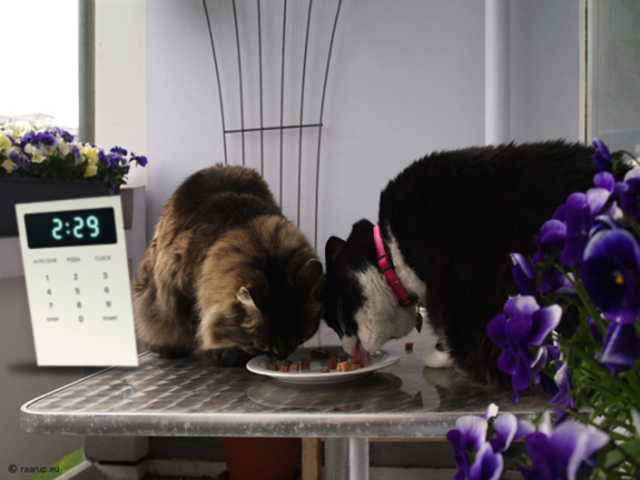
2:29
